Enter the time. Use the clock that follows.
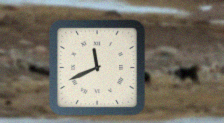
11:41
